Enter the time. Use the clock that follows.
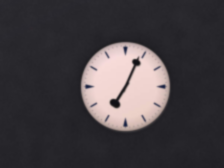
7:04
